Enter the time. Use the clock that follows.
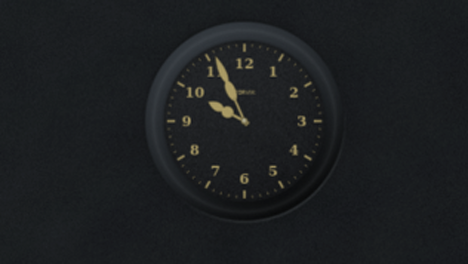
9:56
